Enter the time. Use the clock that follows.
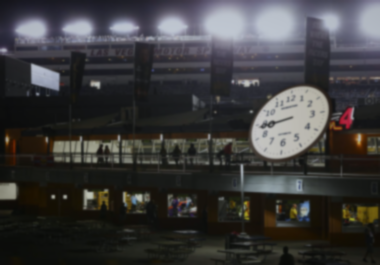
8:44
